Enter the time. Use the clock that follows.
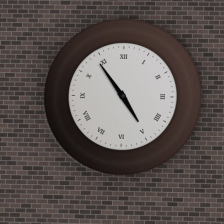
4:54
